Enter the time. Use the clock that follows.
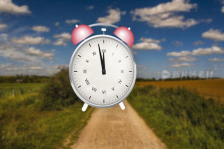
11:58
